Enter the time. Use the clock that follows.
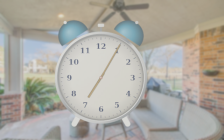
7:05
